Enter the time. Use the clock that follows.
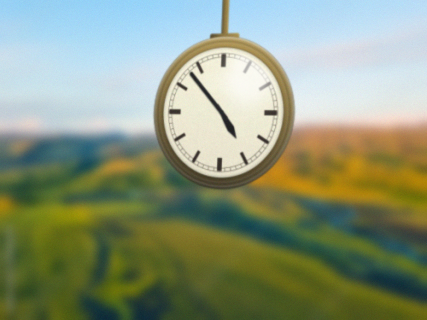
4:53
